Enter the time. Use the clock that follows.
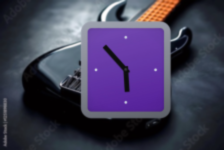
5:53
